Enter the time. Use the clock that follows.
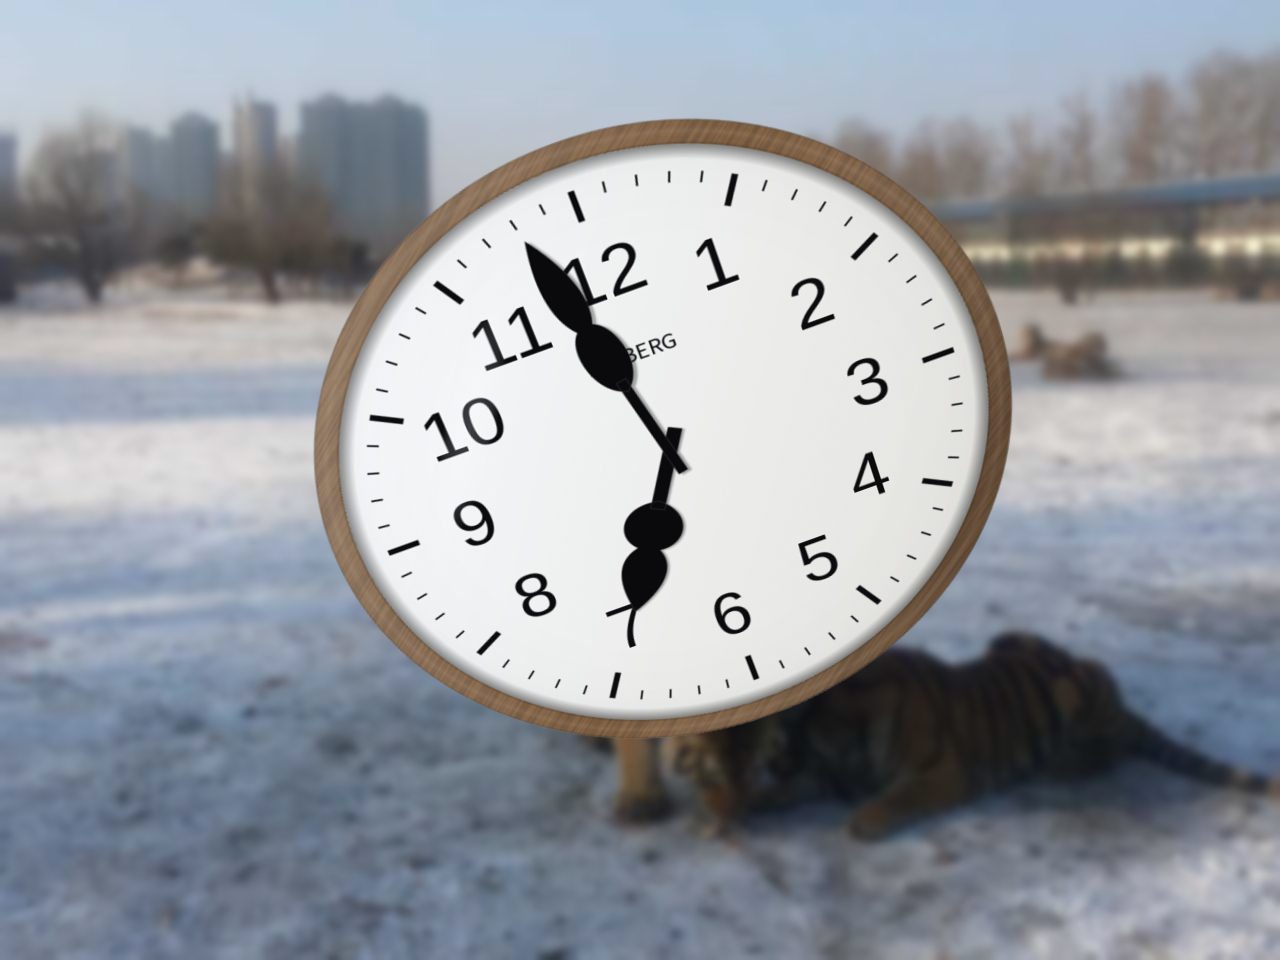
6:58
